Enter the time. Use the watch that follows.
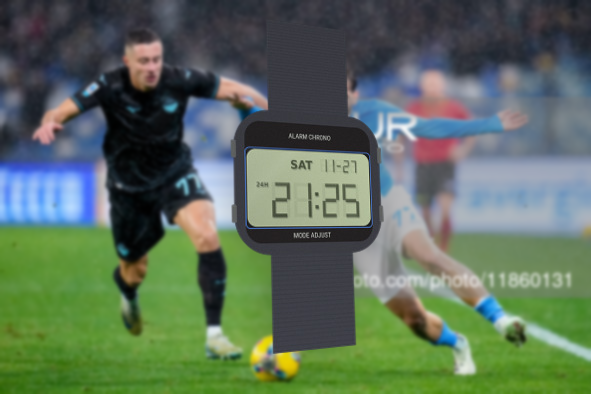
21:25
